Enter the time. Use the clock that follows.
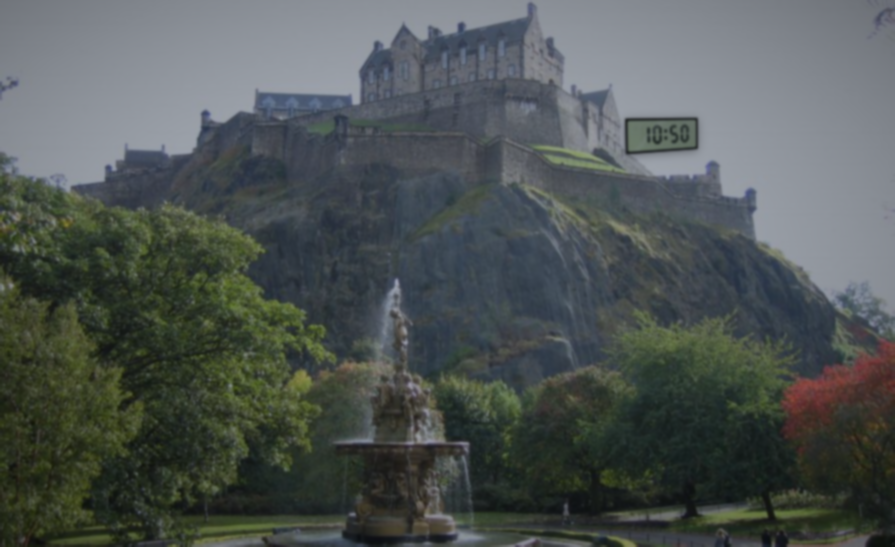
10:50
